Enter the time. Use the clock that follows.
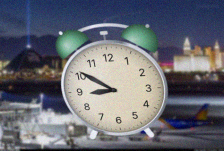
8:51
